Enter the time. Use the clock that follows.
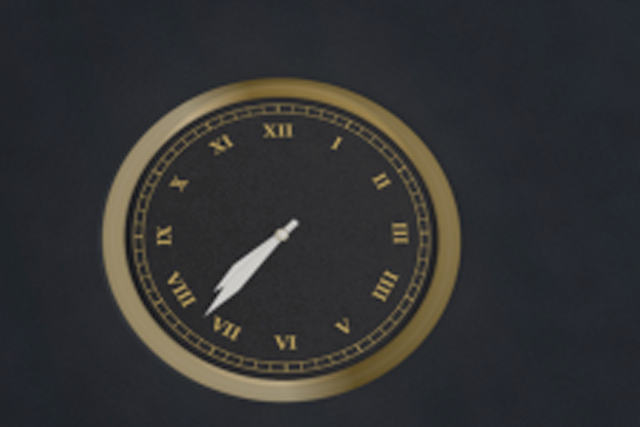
7:37
